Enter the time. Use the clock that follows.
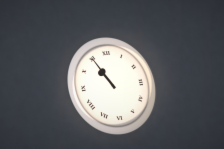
10:55
